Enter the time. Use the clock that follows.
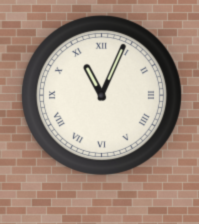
11:04
